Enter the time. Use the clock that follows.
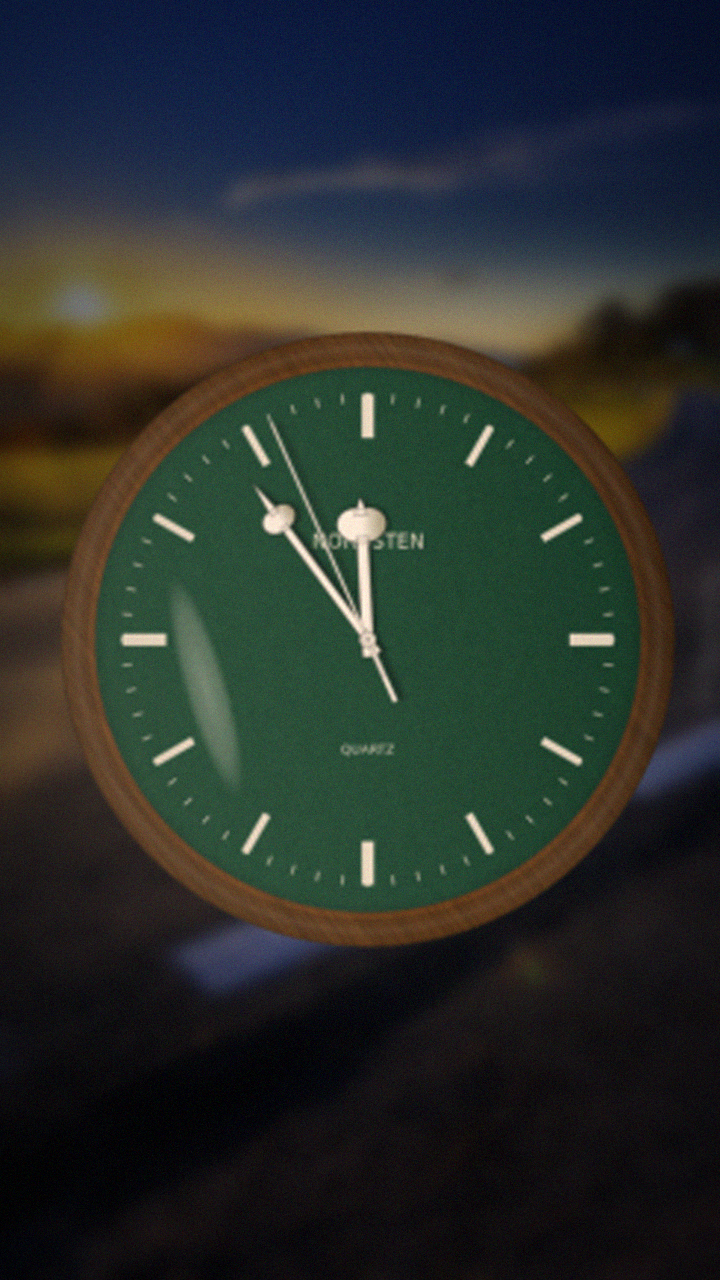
11:53:56
